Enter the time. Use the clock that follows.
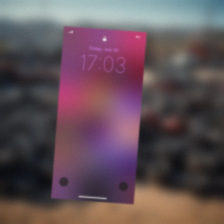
17:03
